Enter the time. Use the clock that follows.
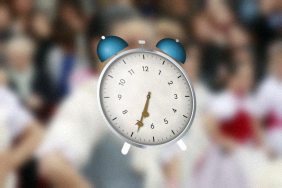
6:34
